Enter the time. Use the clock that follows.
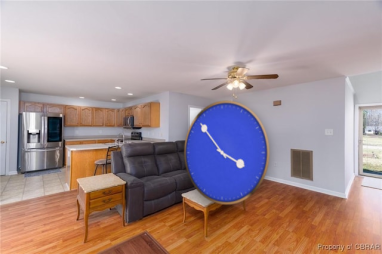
3:53
